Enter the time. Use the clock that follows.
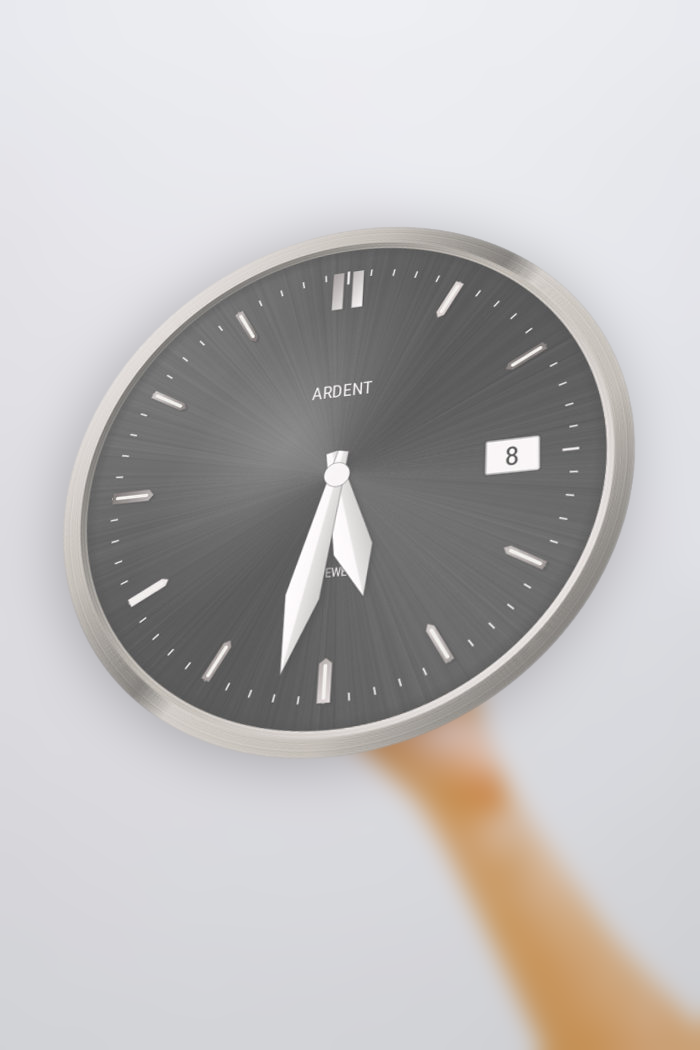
5:32
